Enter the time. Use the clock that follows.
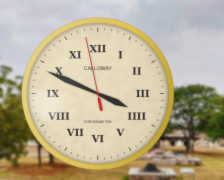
3:48:58
